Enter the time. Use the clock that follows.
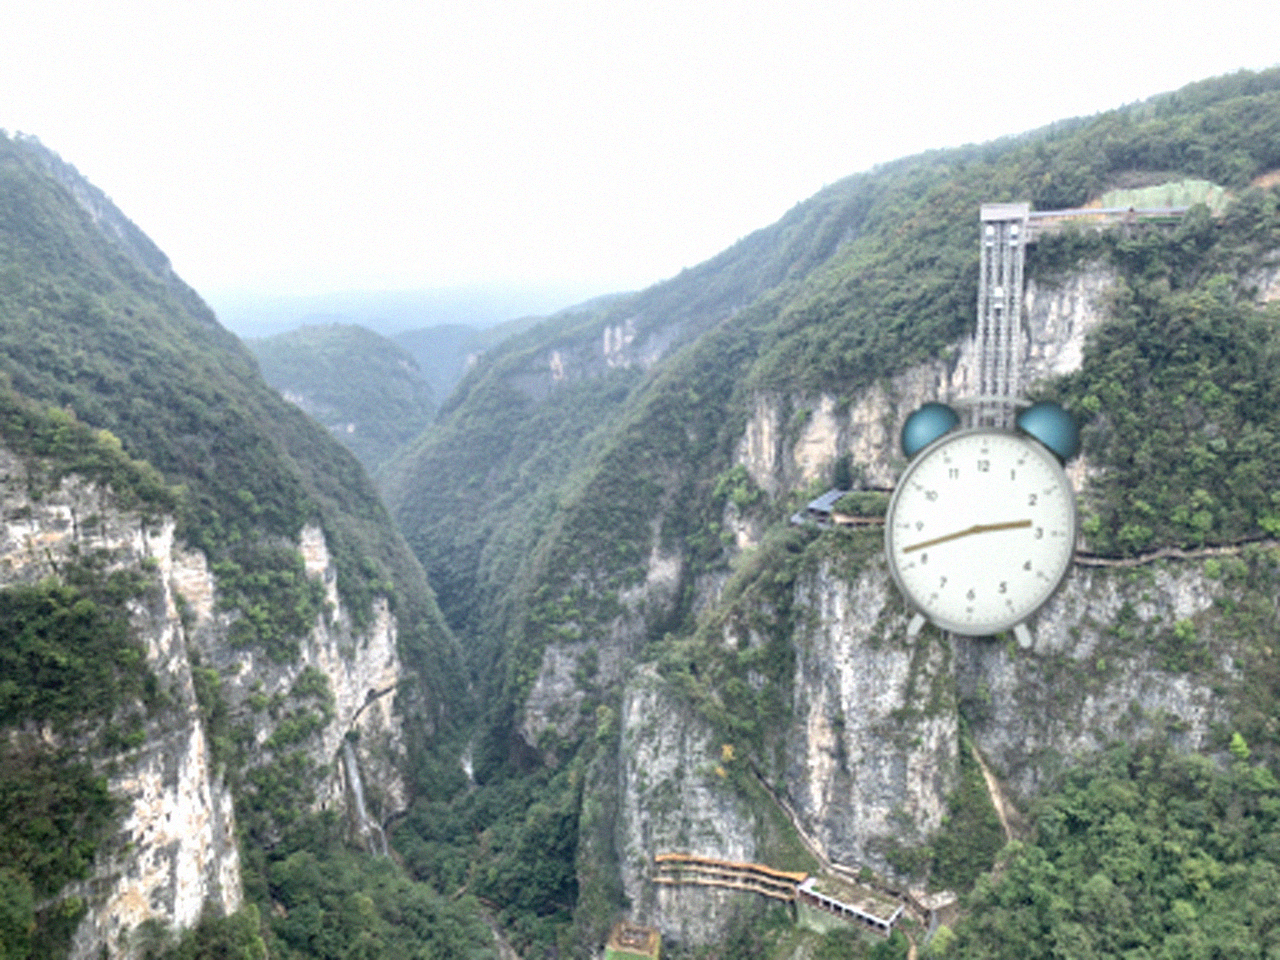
2:42
